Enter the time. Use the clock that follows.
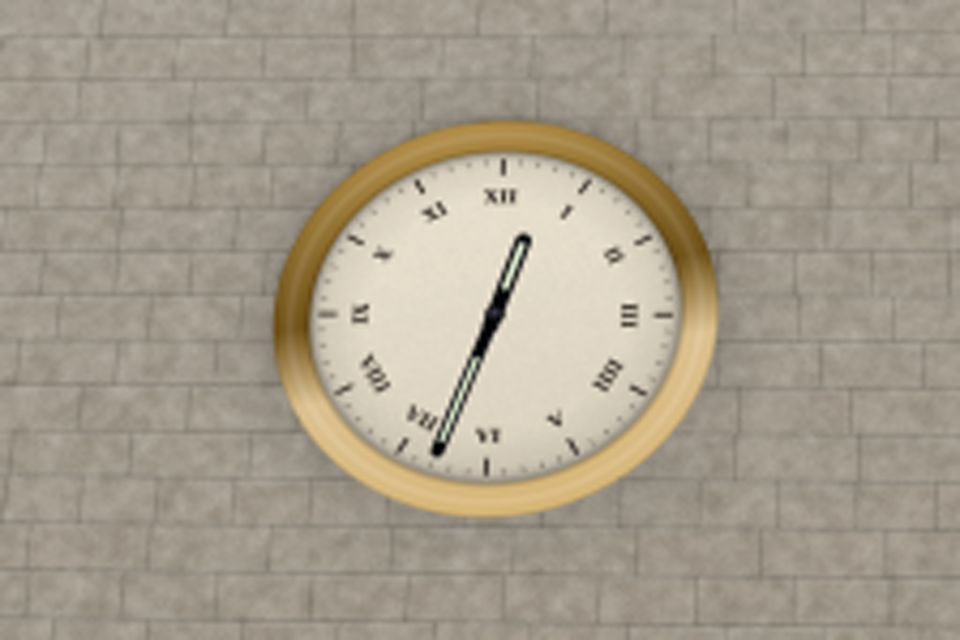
12:33
